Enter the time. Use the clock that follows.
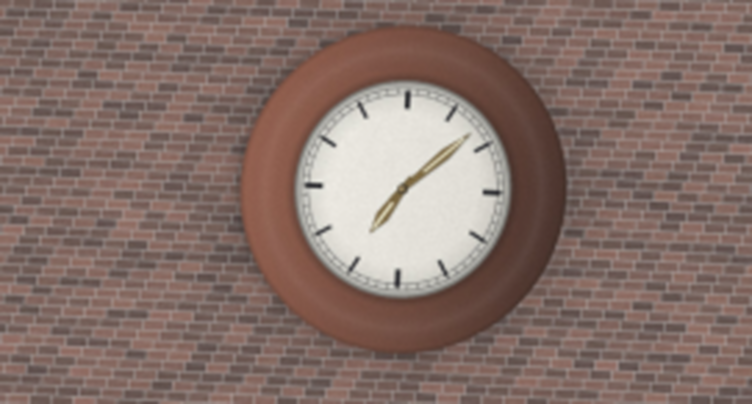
7:08
